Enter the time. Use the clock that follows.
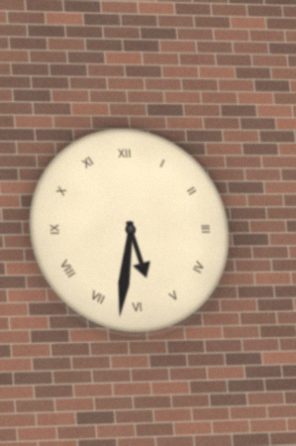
5:32
